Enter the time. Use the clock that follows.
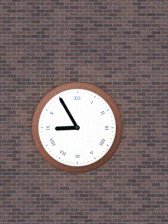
8:55
